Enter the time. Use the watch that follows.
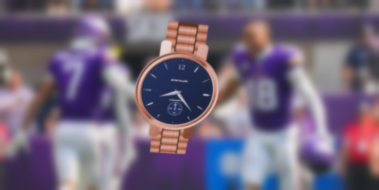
8:23
